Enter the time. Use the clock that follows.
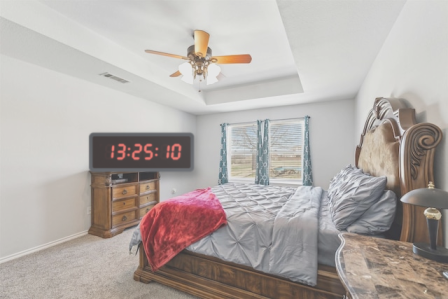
13:25:10
